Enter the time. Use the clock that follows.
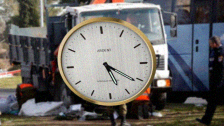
5:21
